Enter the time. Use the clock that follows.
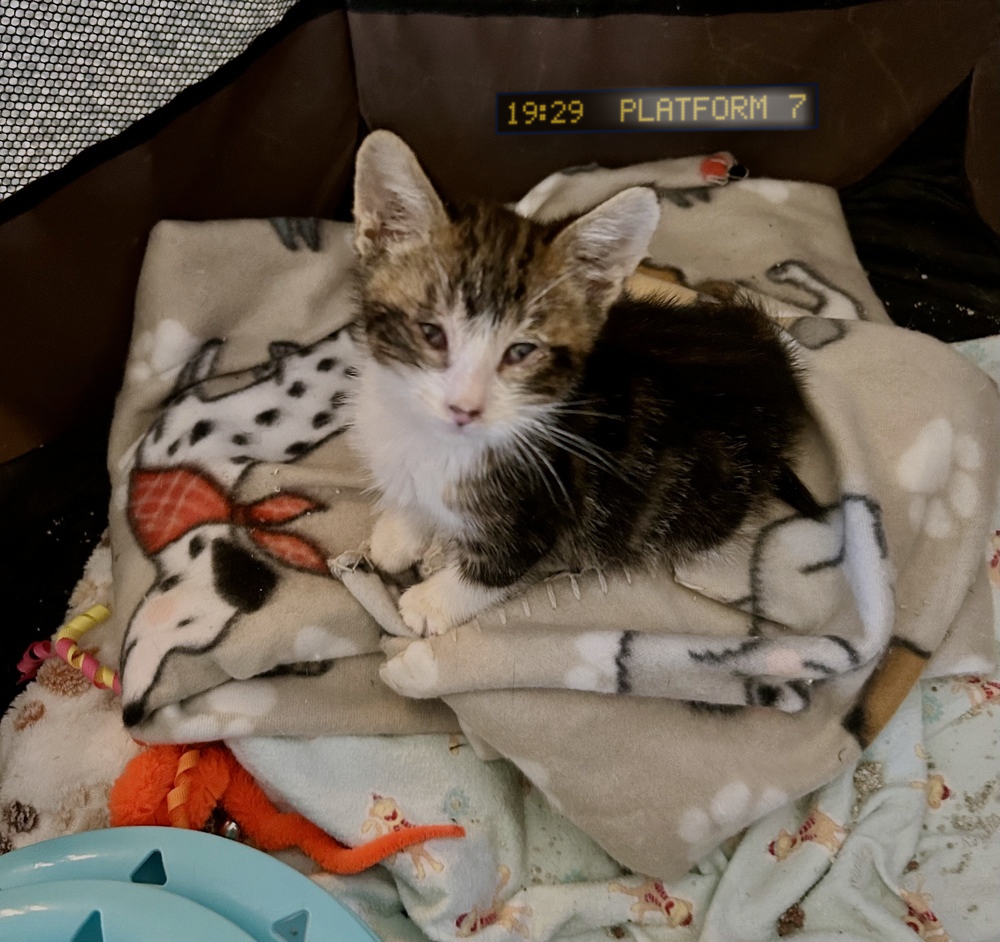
19:29
